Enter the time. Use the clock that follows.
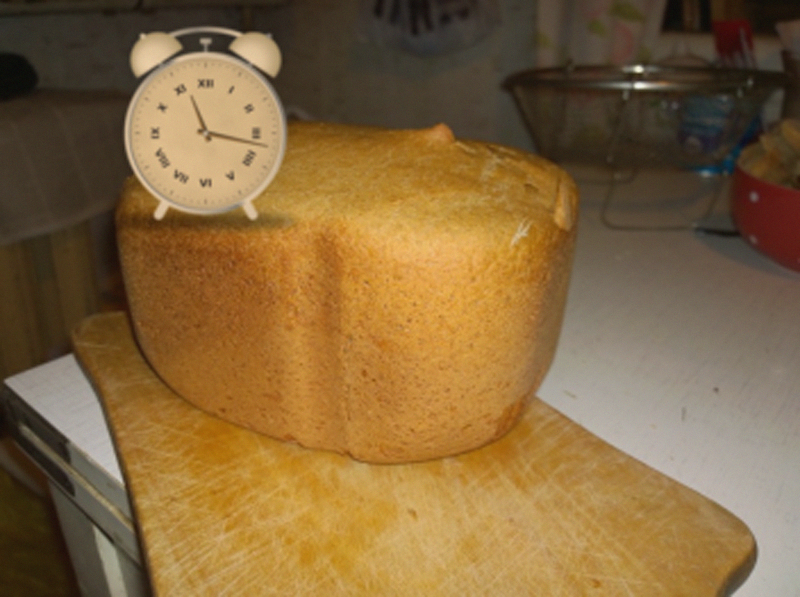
11:17
